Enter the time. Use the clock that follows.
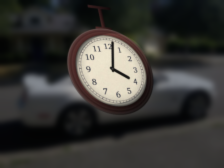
4:02
